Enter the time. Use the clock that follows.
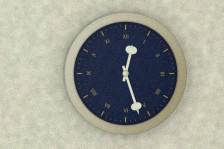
12:27
